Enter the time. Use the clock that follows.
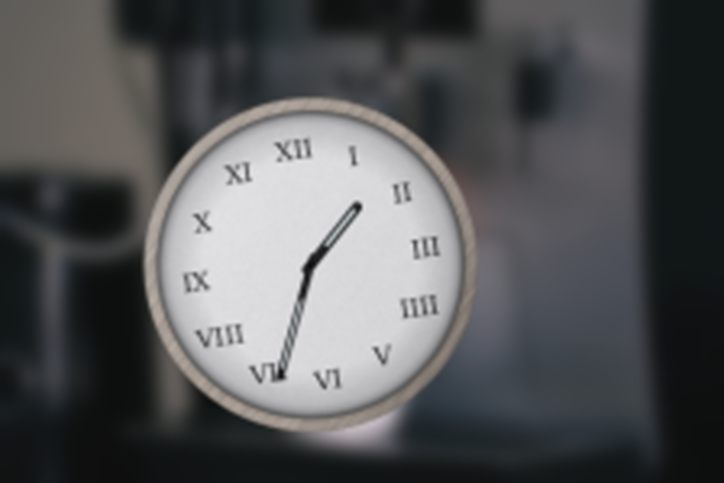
1:34
